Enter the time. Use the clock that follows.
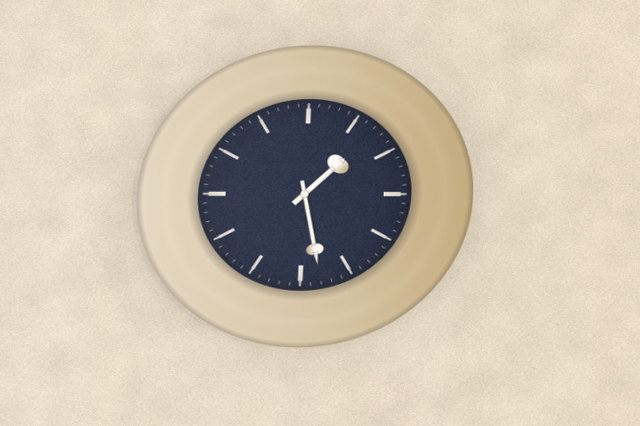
1:28
